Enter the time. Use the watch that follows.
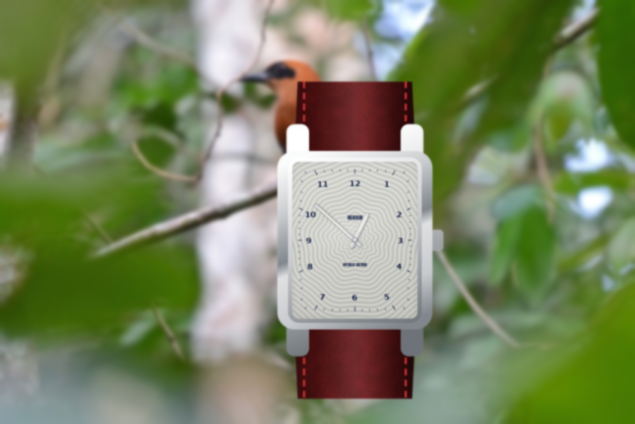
12:52
